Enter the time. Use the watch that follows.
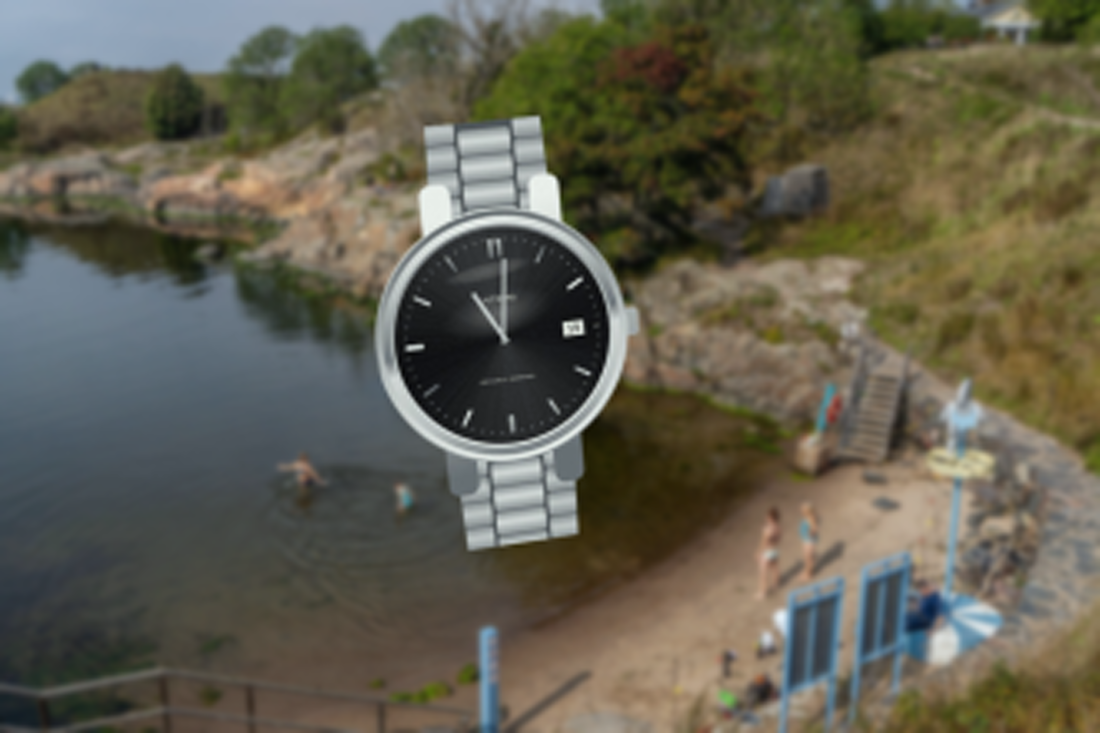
11:01
